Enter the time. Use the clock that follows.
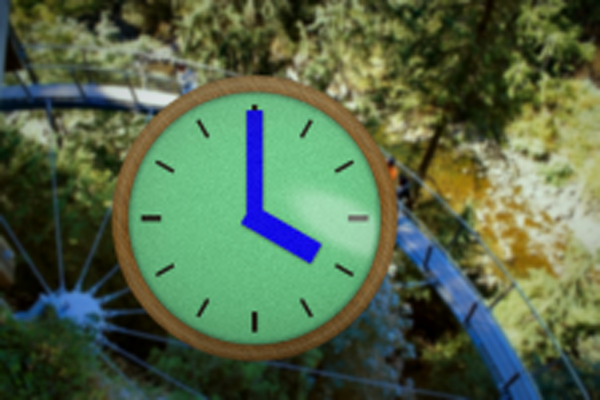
4:00
